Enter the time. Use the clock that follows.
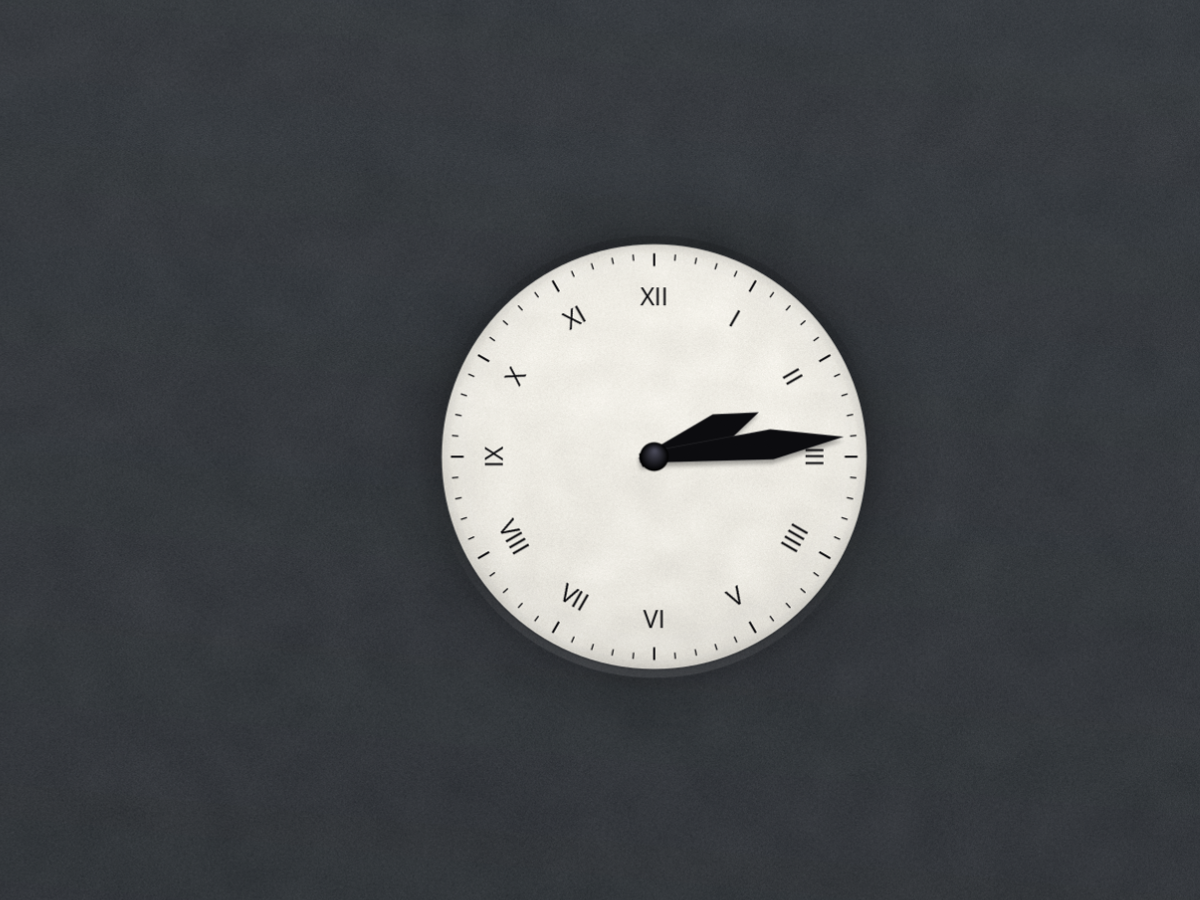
2:14
